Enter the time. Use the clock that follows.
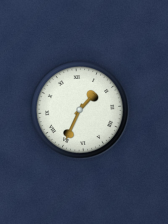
1:35
